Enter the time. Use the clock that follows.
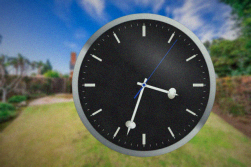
3:33:06
